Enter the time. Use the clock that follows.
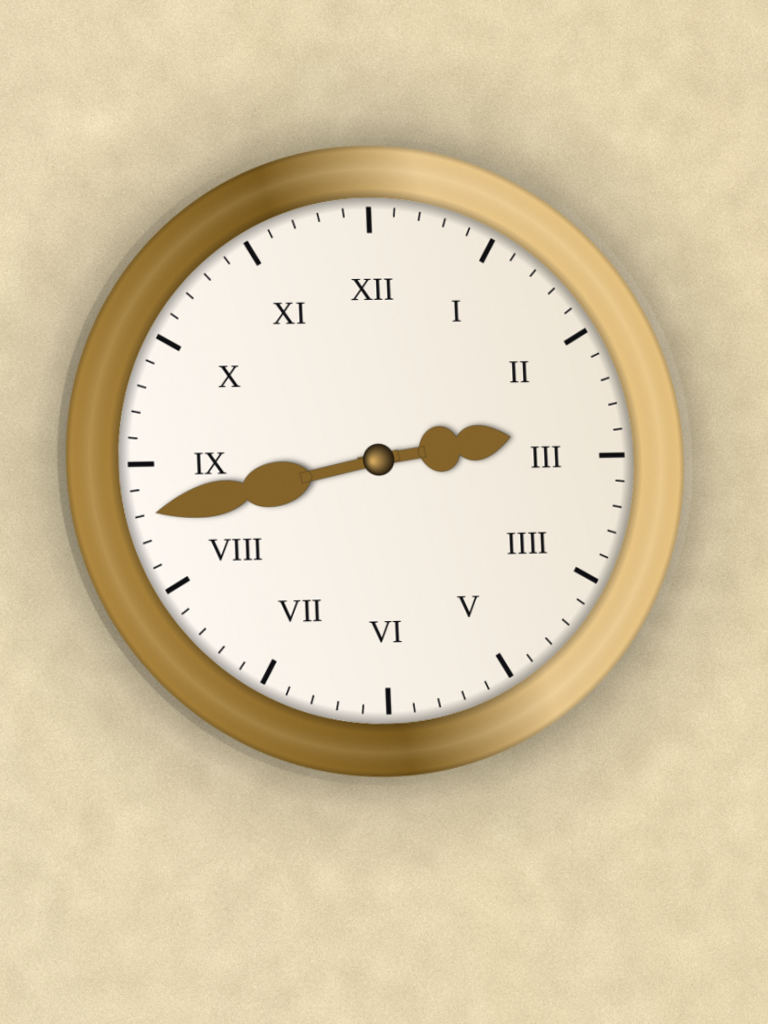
2:43
